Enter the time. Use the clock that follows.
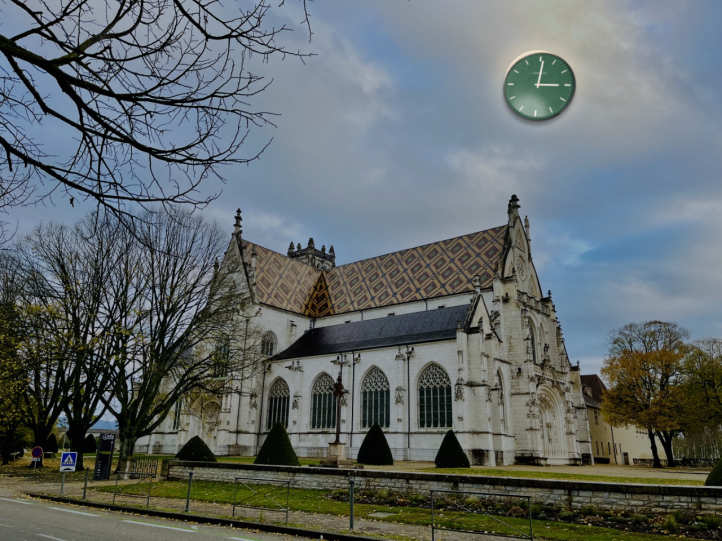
3:01
